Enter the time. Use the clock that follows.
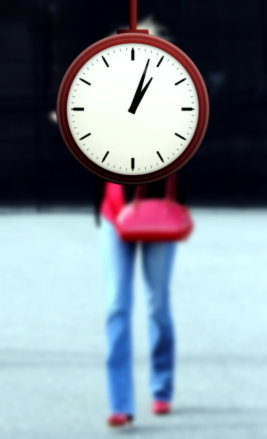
1:03
